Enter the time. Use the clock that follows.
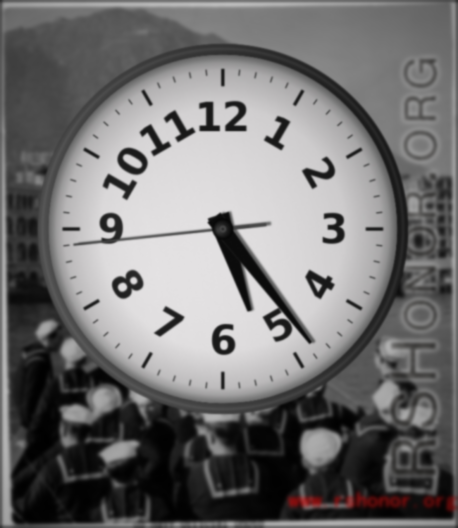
5:23:44
